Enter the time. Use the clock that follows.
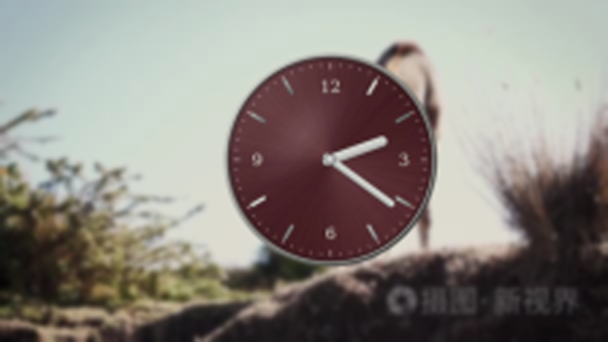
2:21
